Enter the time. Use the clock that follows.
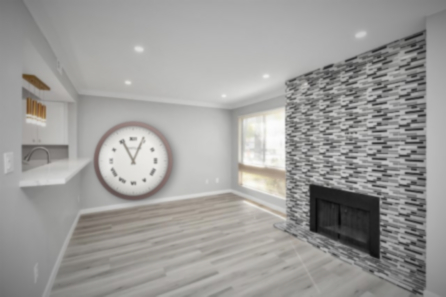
11:04
